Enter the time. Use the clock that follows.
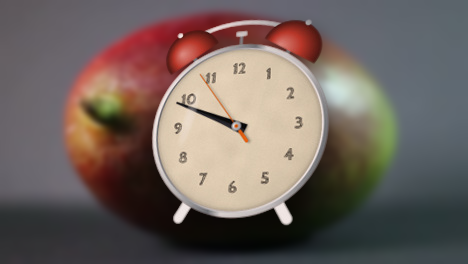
9:48:54
